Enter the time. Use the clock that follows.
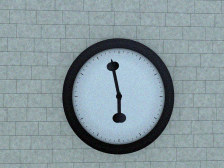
5:58
